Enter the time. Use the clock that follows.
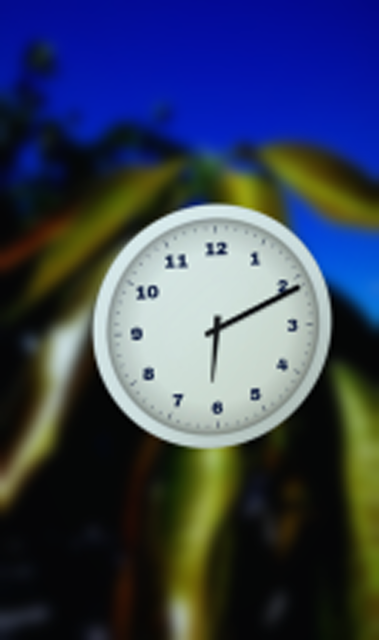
6:11
